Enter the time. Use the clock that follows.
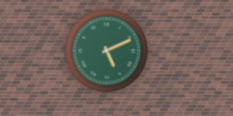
5:11
